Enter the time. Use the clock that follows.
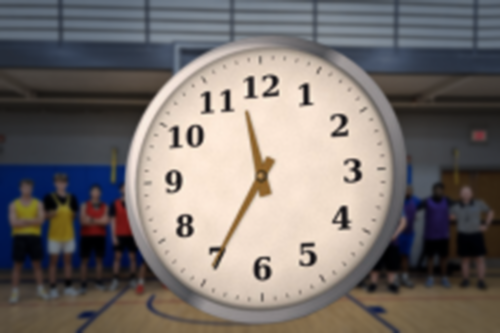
11:35
